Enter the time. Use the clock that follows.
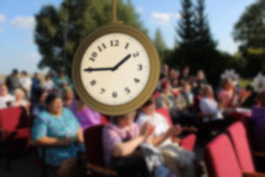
1:45
